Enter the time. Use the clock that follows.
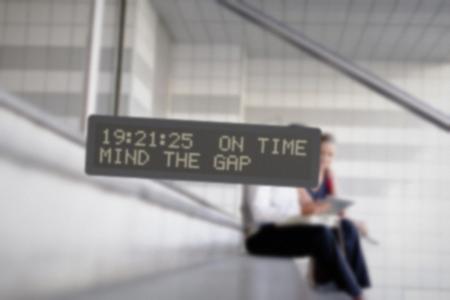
19:21:25
